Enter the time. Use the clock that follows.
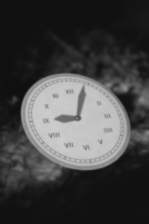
9:04
